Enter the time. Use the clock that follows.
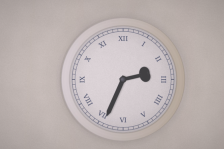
2:34
